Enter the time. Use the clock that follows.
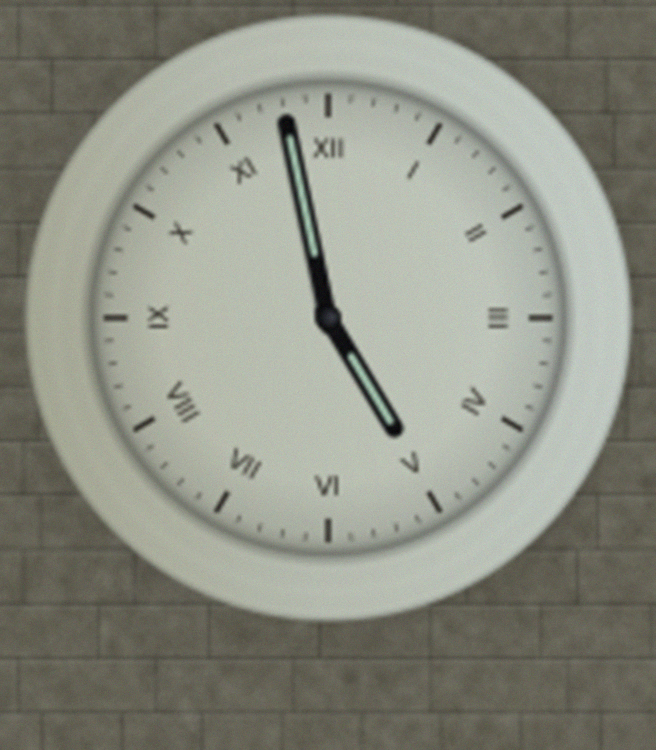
4:58
